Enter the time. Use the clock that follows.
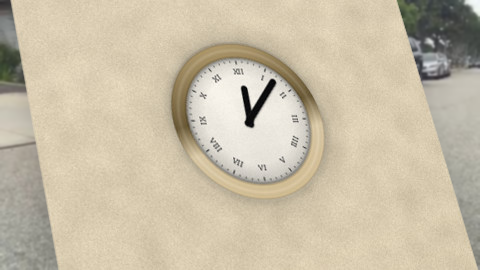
12:07
